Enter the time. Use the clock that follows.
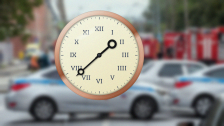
1:38
